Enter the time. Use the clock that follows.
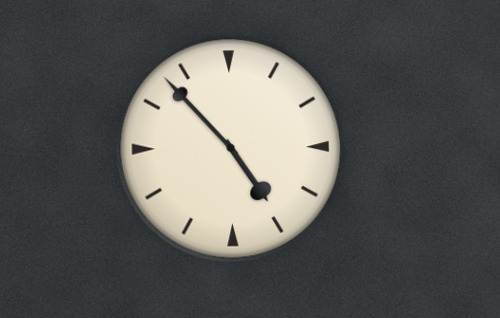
4:53
